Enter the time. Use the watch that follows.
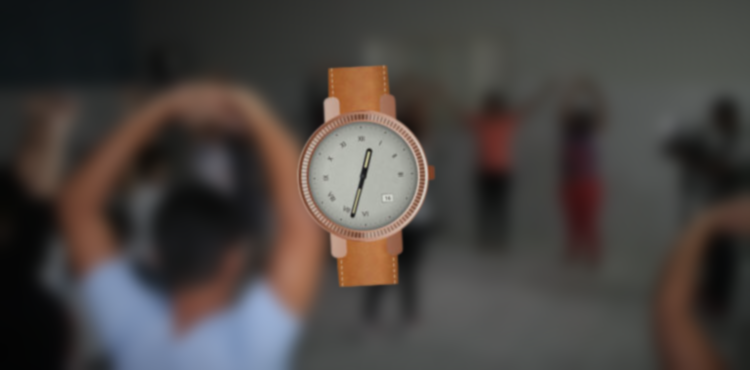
12:33
